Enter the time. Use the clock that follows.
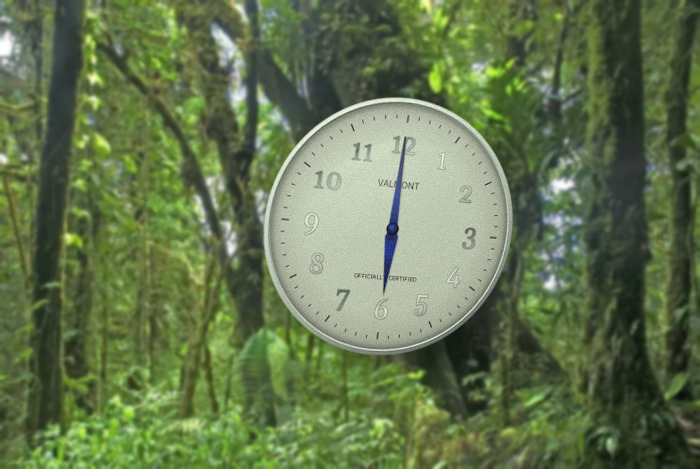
6:00
